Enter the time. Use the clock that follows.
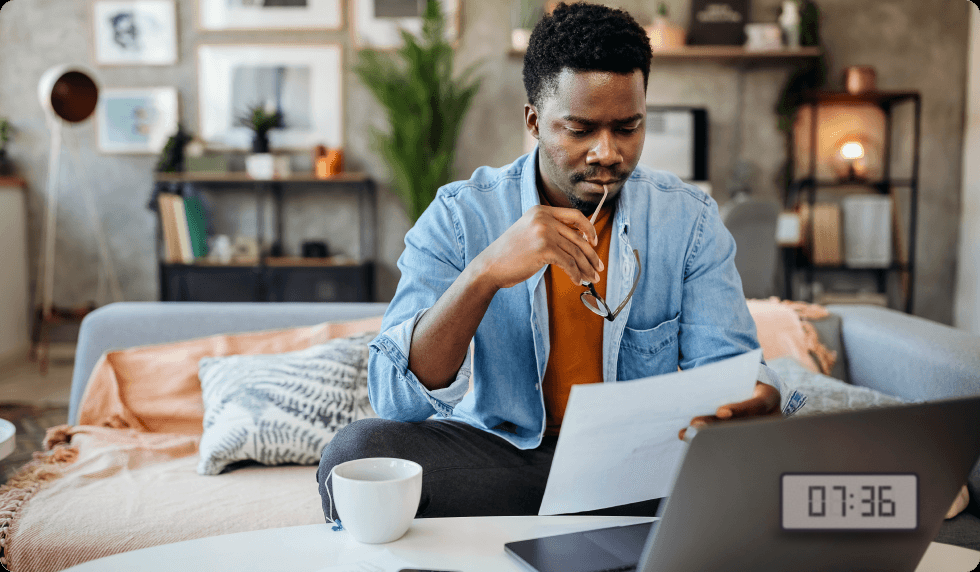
7:36
